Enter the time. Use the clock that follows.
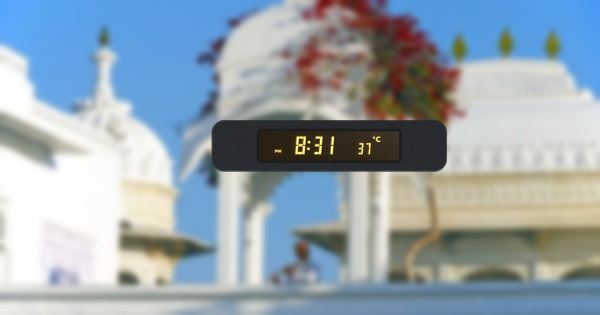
8:31
